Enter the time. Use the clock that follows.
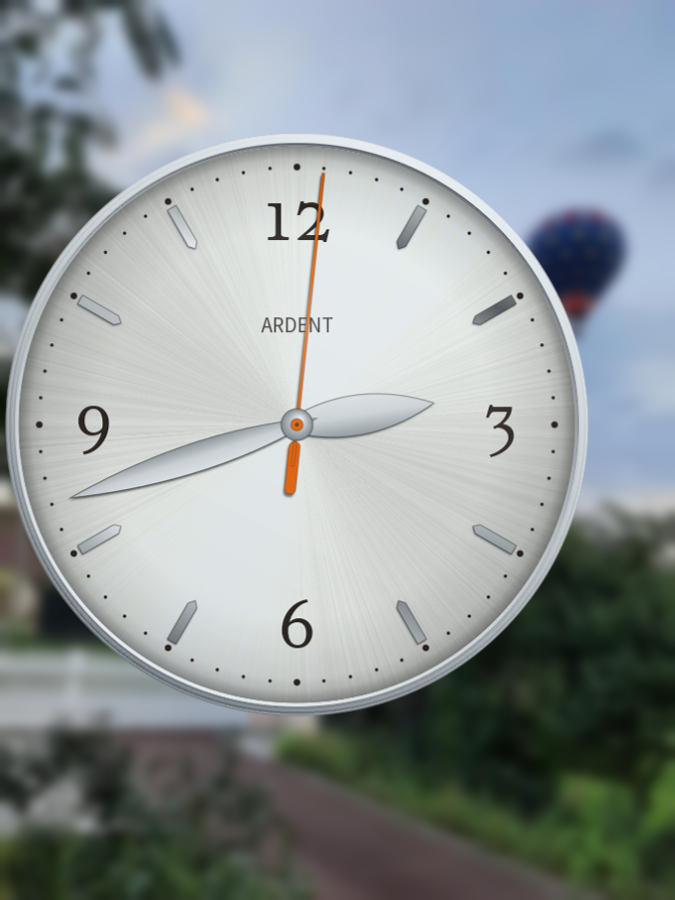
2:42:01
